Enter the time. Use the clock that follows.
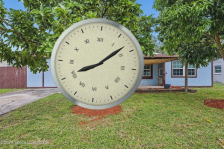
8:08
